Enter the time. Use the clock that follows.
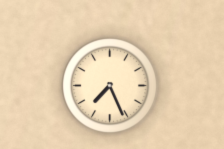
7:26
